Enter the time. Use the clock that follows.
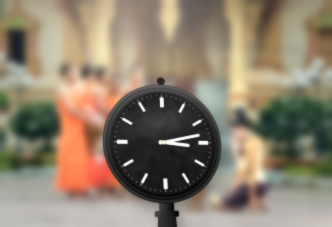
3:13
